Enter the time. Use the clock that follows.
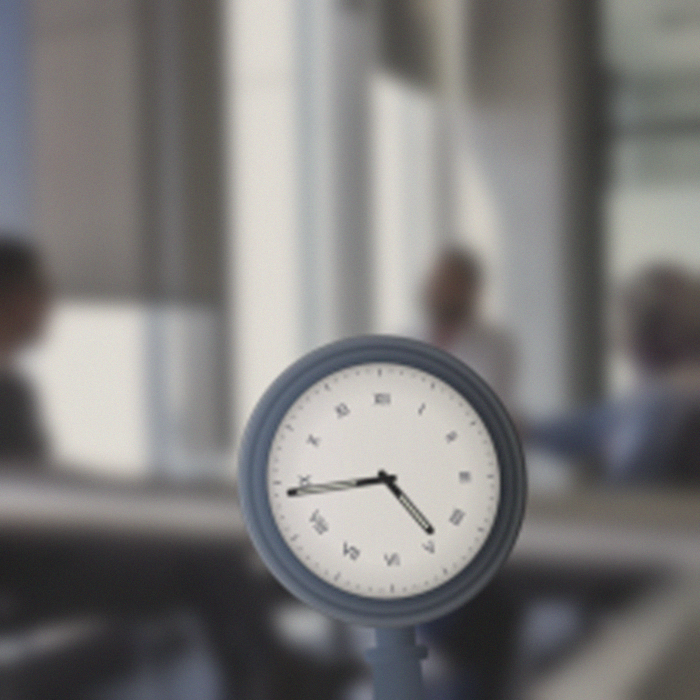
4:44
